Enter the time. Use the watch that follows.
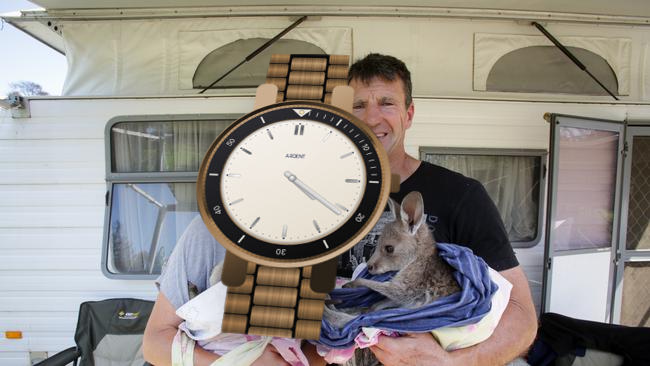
4:21
